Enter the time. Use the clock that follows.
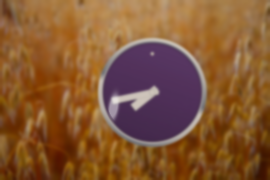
7:43
